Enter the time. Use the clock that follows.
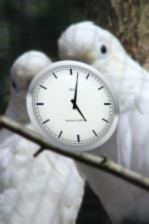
5:02
